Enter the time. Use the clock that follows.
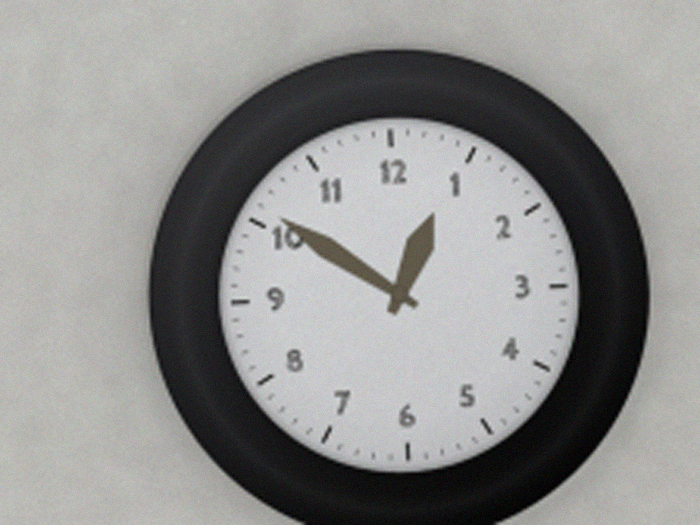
12:51
